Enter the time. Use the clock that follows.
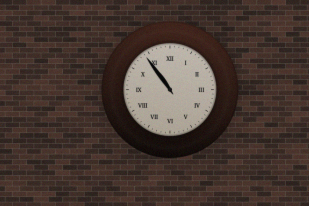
10:54
